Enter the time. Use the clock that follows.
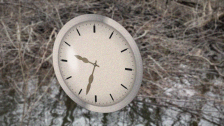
9:33
